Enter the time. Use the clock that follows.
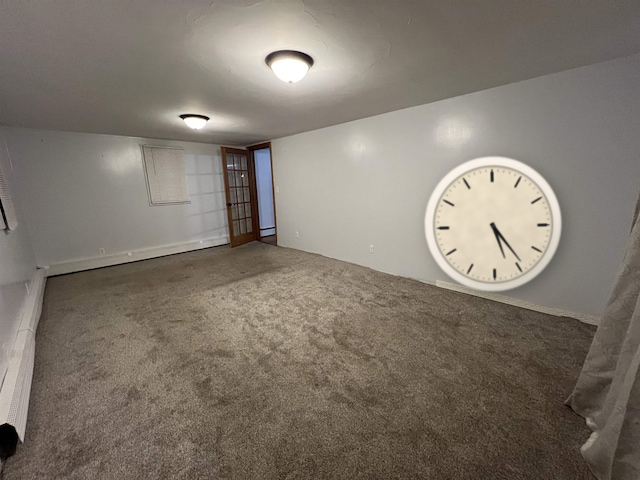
5:24
